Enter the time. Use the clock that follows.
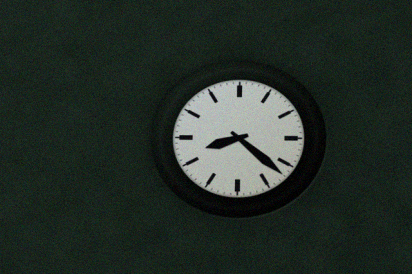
8:22
